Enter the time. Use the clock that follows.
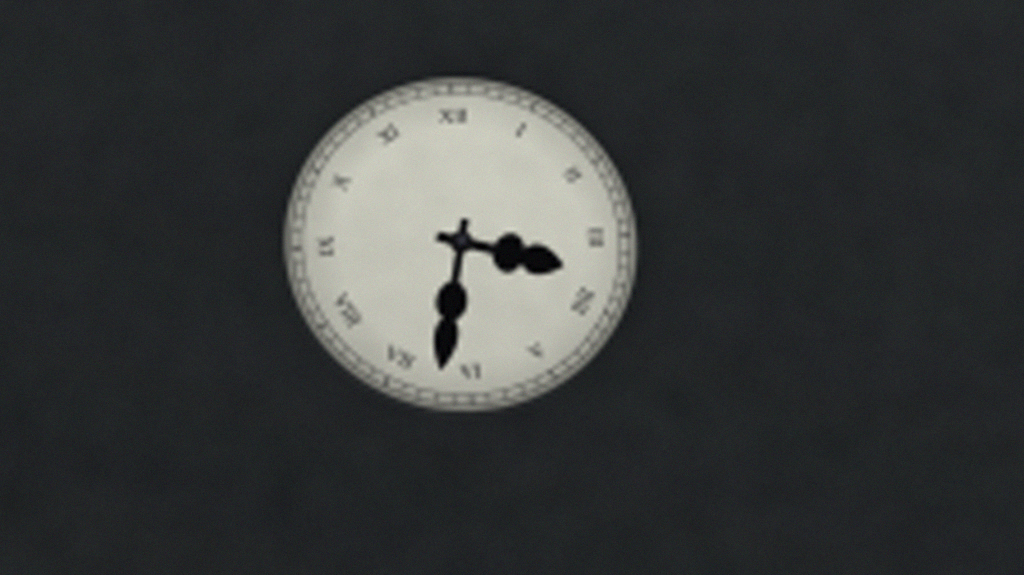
3:32
